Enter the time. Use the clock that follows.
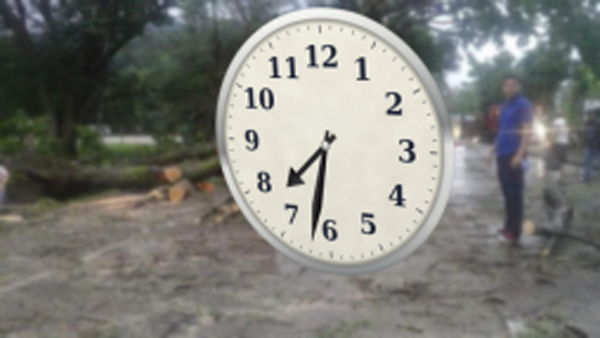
7:32
